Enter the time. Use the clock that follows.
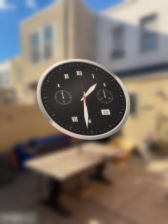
1:31
